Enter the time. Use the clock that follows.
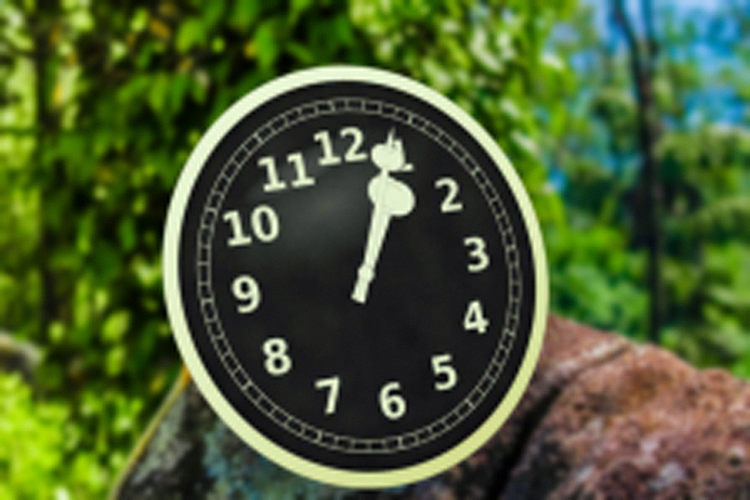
1:04
